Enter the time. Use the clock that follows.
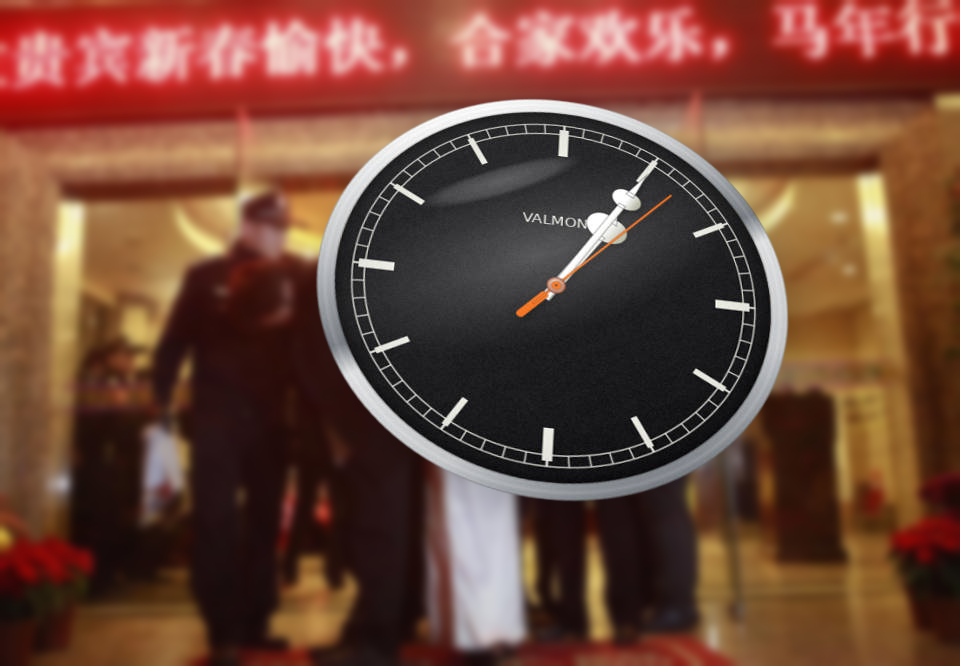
1:05:07
